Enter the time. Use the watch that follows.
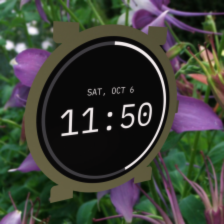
11:50
